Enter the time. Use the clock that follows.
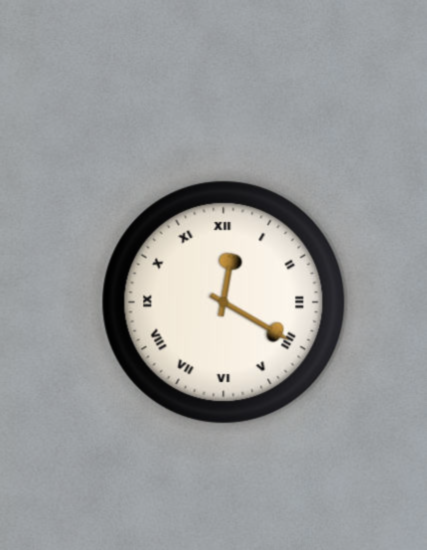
12:20
